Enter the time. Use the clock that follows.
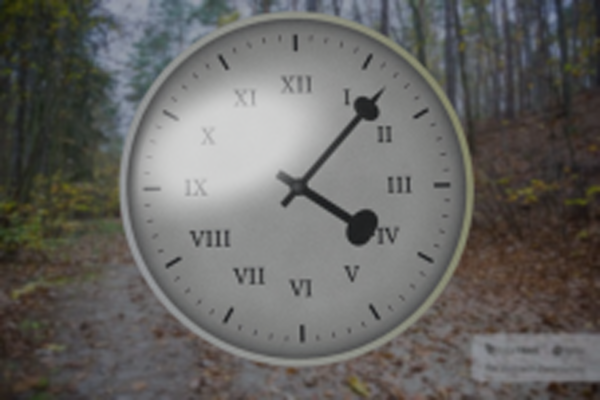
4:07
